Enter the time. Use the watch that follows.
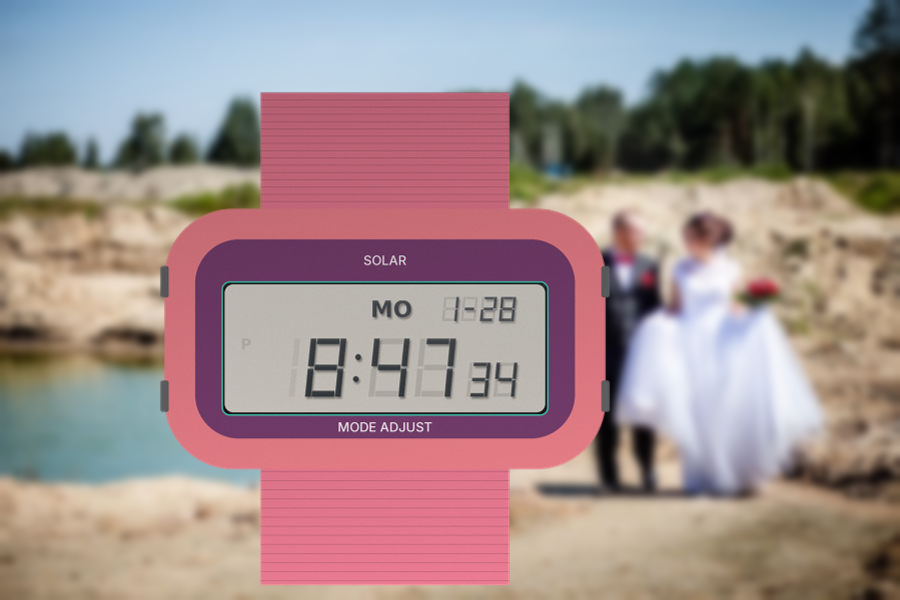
8:47:34
